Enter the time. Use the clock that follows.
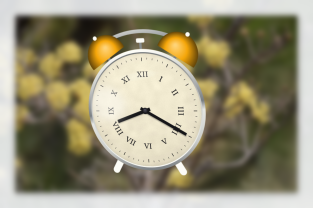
8:20
